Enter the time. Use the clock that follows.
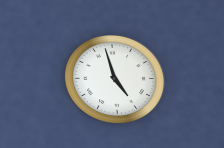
4:58
